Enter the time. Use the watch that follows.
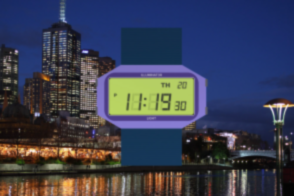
11:19
